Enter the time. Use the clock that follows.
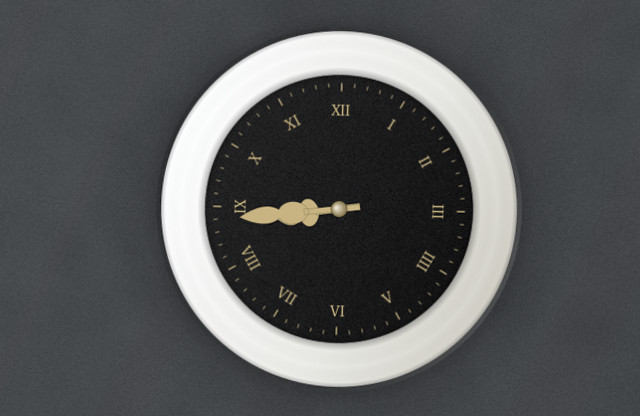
8:44
